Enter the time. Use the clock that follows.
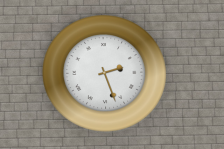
2:27
